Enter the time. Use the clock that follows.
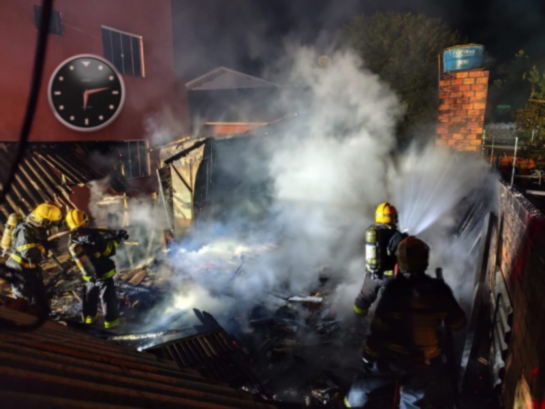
6:13
